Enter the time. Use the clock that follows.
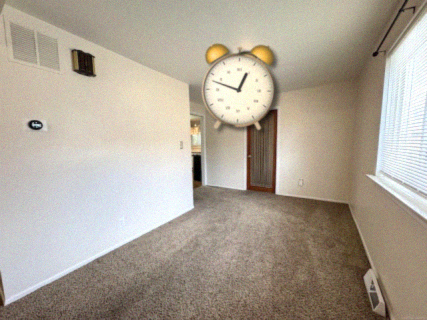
12:48
